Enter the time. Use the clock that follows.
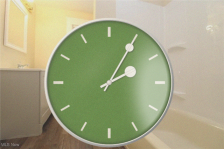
2:05
